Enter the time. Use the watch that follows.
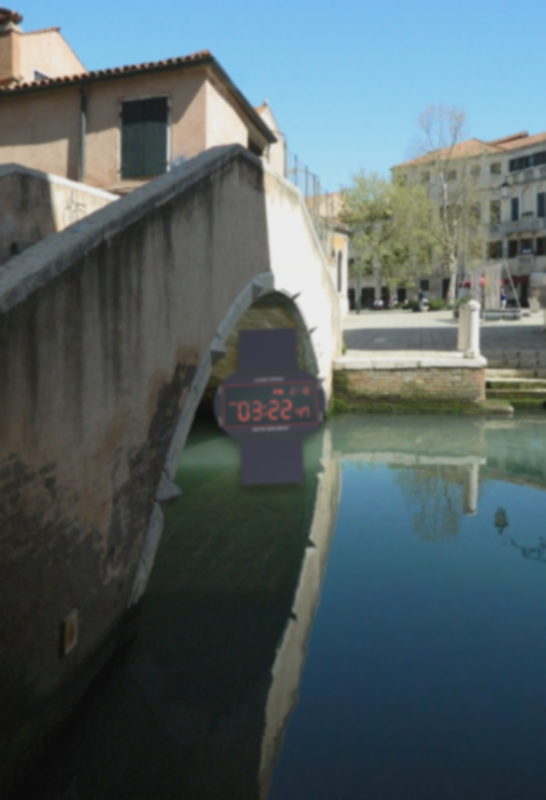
3:22
